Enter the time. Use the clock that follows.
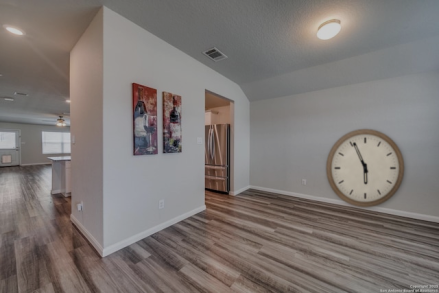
5:56
